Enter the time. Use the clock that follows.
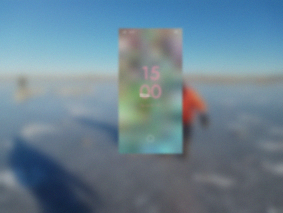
15:00
